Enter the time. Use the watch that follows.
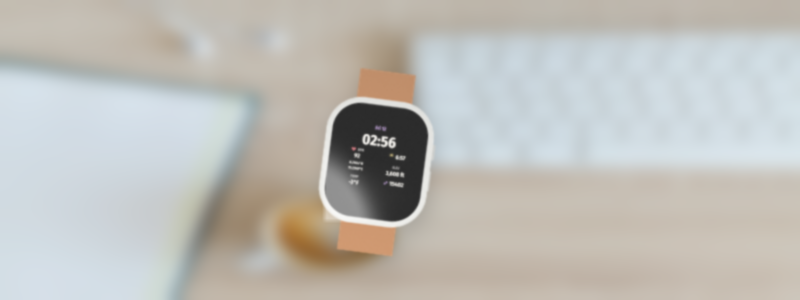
2:56
